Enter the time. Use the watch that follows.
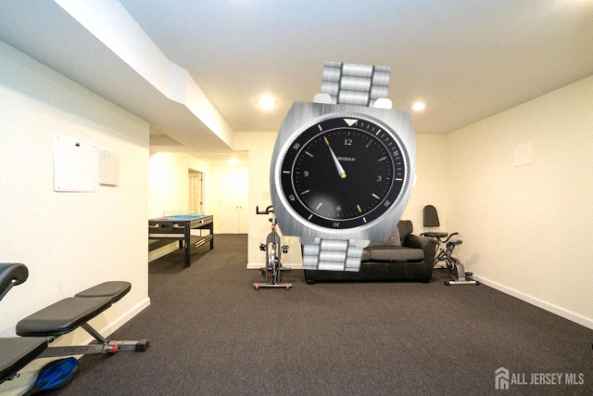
10:55
